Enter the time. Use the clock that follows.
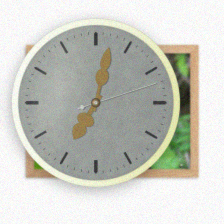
7:02:12
